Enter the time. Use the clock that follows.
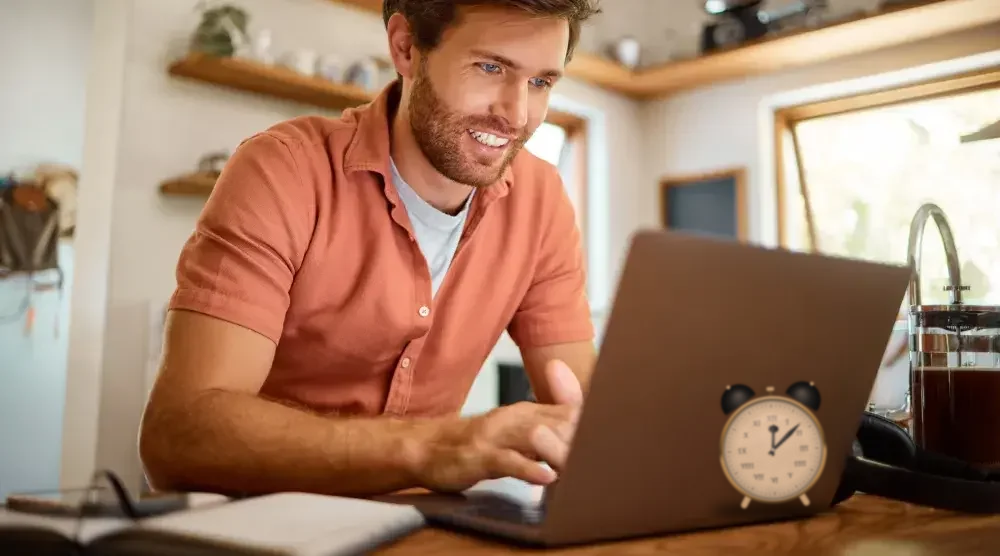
12:08
